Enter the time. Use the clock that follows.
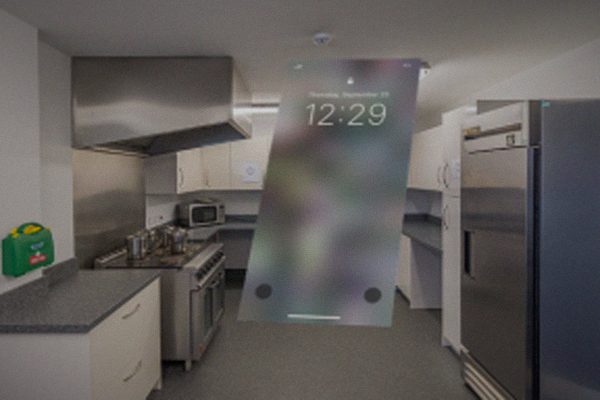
12:29
